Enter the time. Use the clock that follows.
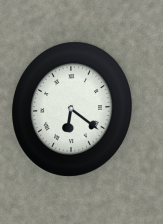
6:21
